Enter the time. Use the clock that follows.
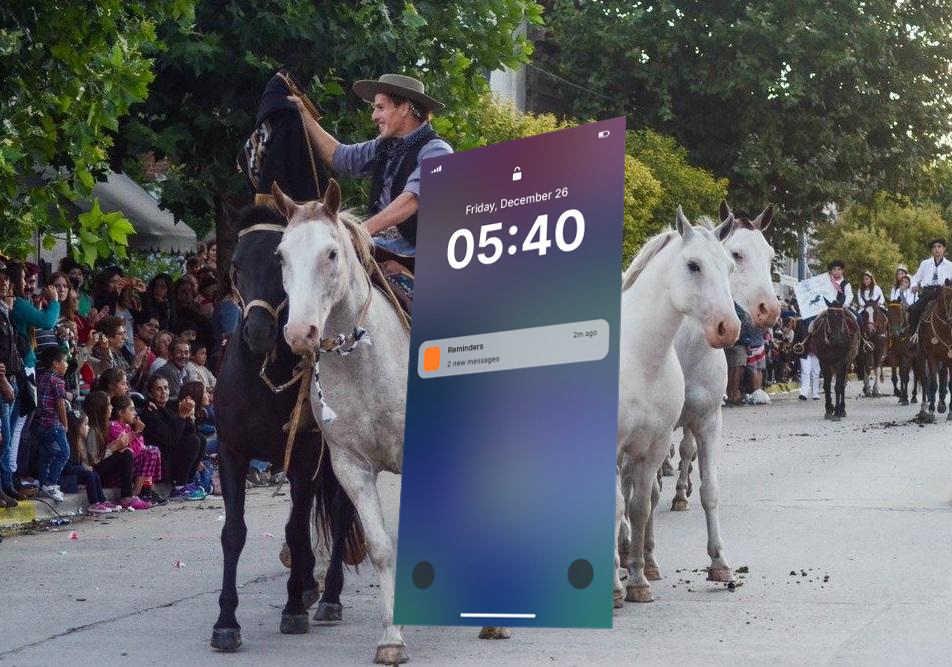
5:40
